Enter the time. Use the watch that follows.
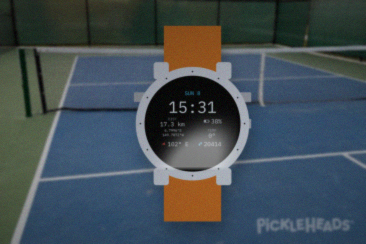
15:31
